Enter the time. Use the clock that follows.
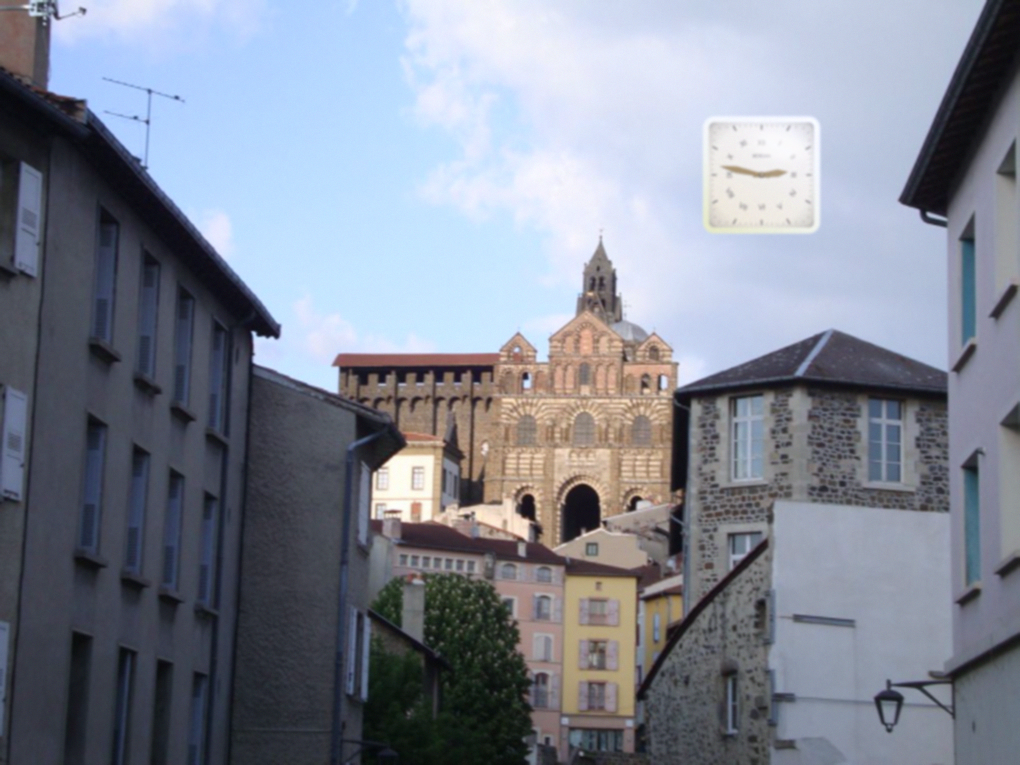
2:47
